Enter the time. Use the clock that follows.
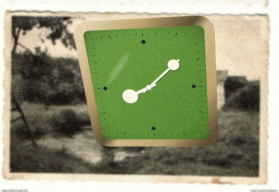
8:08
